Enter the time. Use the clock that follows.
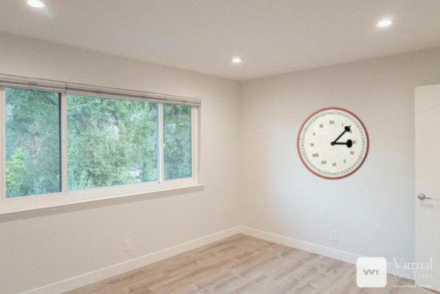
3:08
